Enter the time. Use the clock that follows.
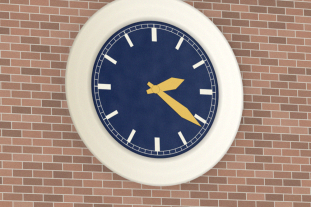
2:21
